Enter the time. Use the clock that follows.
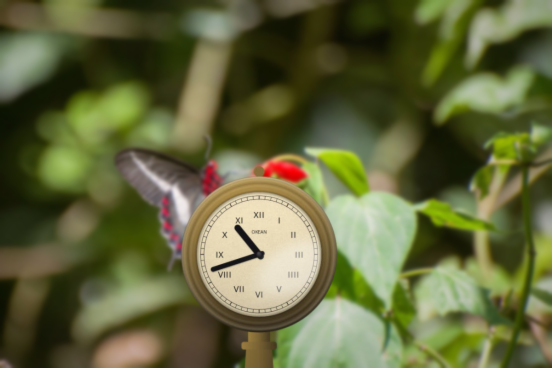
10:42
